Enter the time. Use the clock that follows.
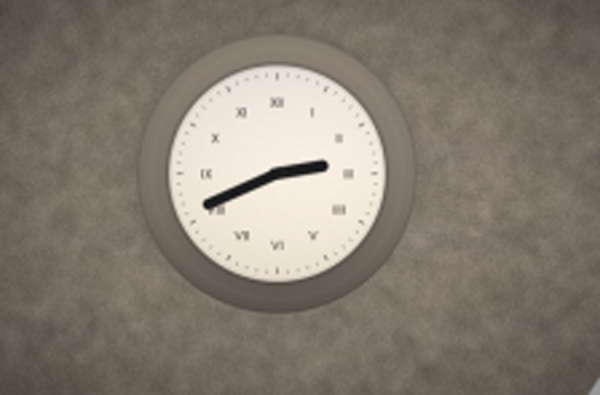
2:41
